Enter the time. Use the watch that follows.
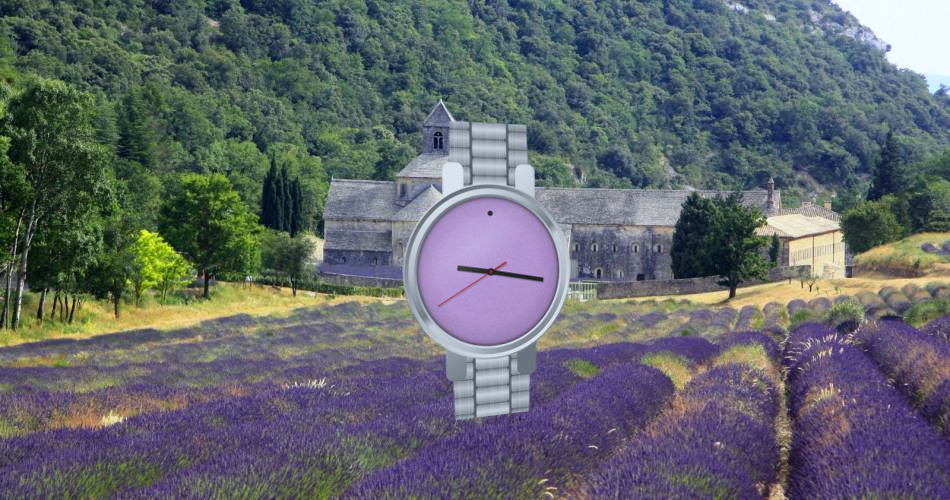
9:16:40
